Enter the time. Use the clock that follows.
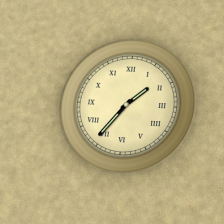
1:36
